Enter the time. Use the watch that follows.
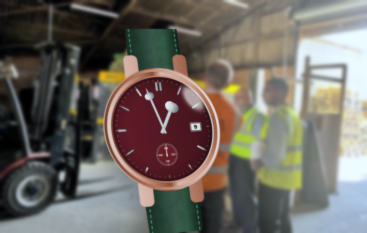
12:57
